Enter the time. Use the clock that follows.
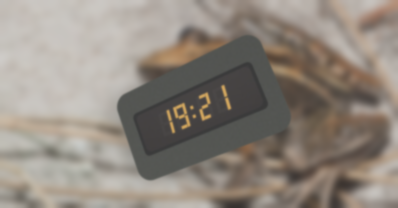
19:21
